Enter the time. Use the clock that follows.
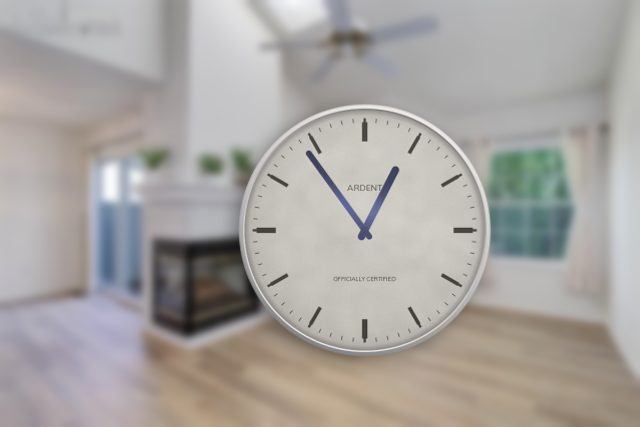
12:54
